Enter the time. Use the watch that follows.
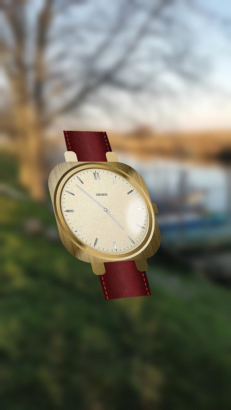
4:53
